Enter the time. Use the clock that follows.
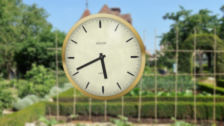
5:41
